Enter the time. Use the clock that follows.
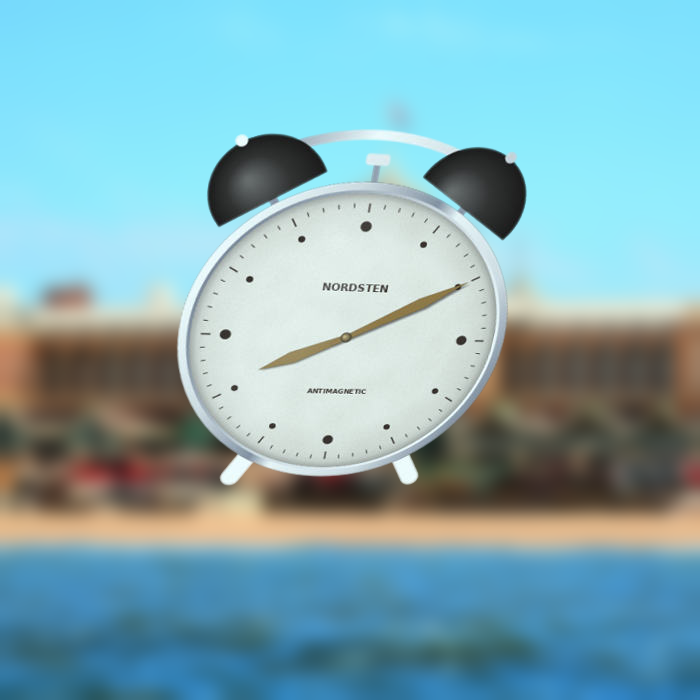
8:10
